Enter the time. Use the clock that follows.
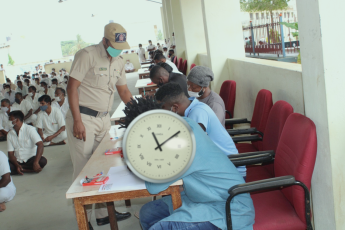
11:09
